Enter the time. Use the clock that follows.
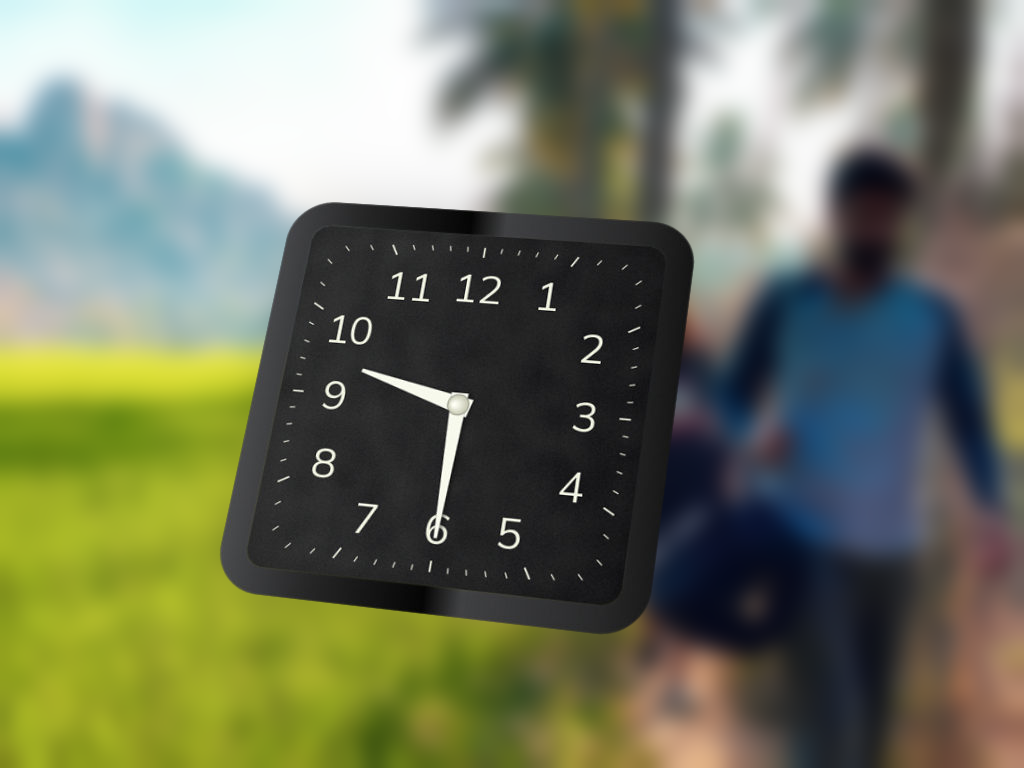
9:30
